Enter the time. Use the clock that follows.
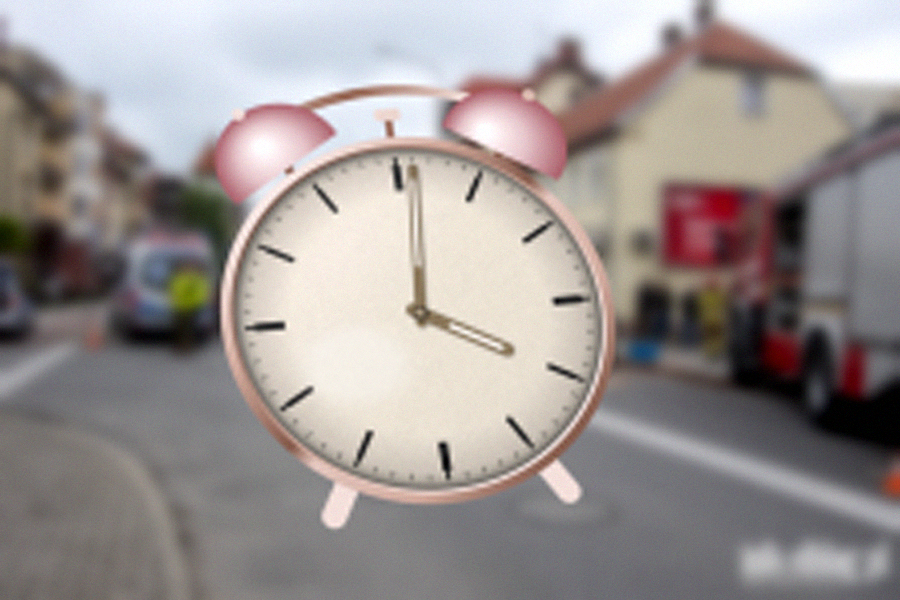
4:01
